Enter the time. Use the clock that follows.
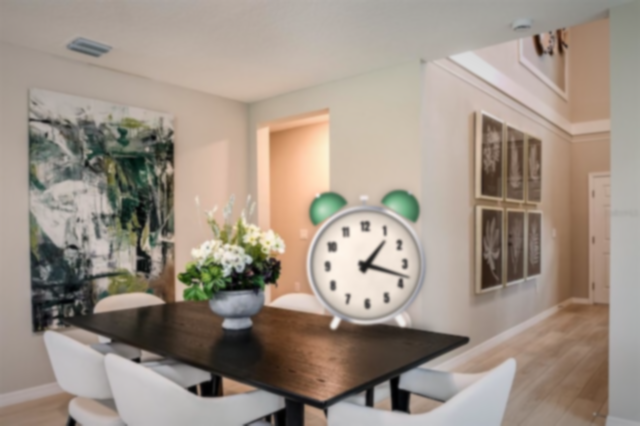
1:18
